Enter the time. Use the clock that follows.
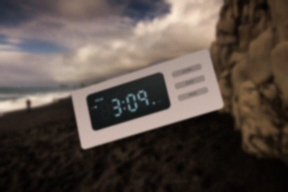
3:09
